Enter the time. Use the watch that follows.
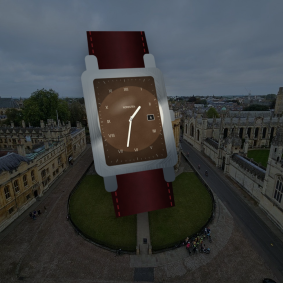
1:33
